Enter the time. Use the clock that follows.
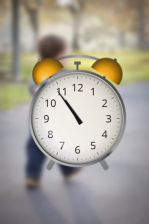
10:54
